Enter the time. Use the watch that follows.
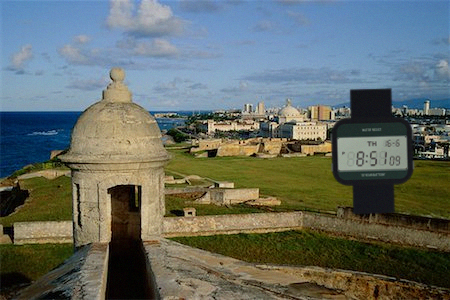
8:51:09
